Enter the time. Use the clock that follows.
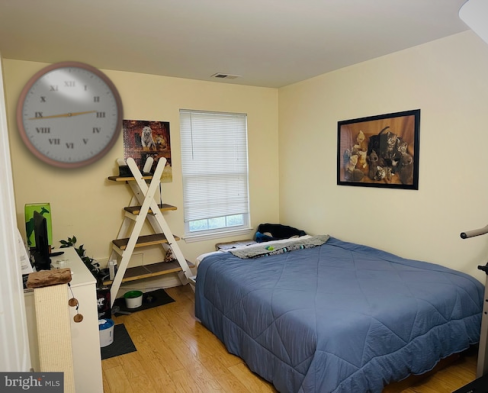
2:44
